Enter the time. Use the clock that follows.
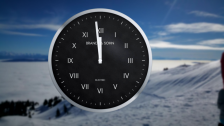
11:59
